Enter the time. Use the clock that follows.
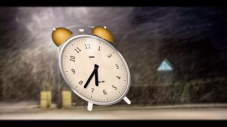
6:38
